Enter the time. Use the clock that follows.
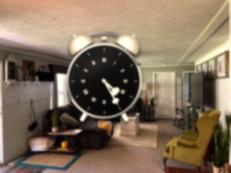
4:25
